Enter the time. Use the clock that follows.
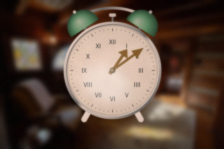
1:09
